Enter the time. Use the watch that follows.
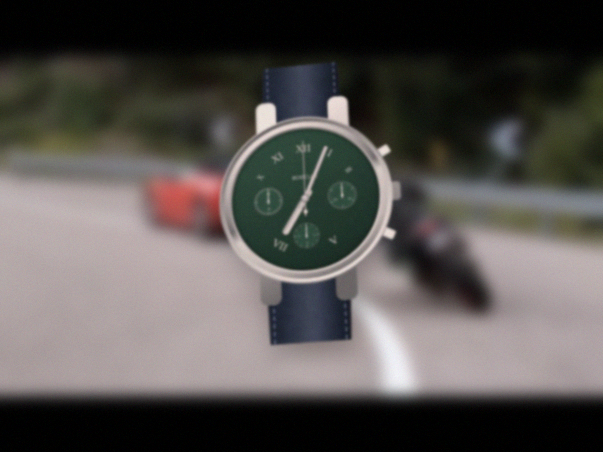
7:04
